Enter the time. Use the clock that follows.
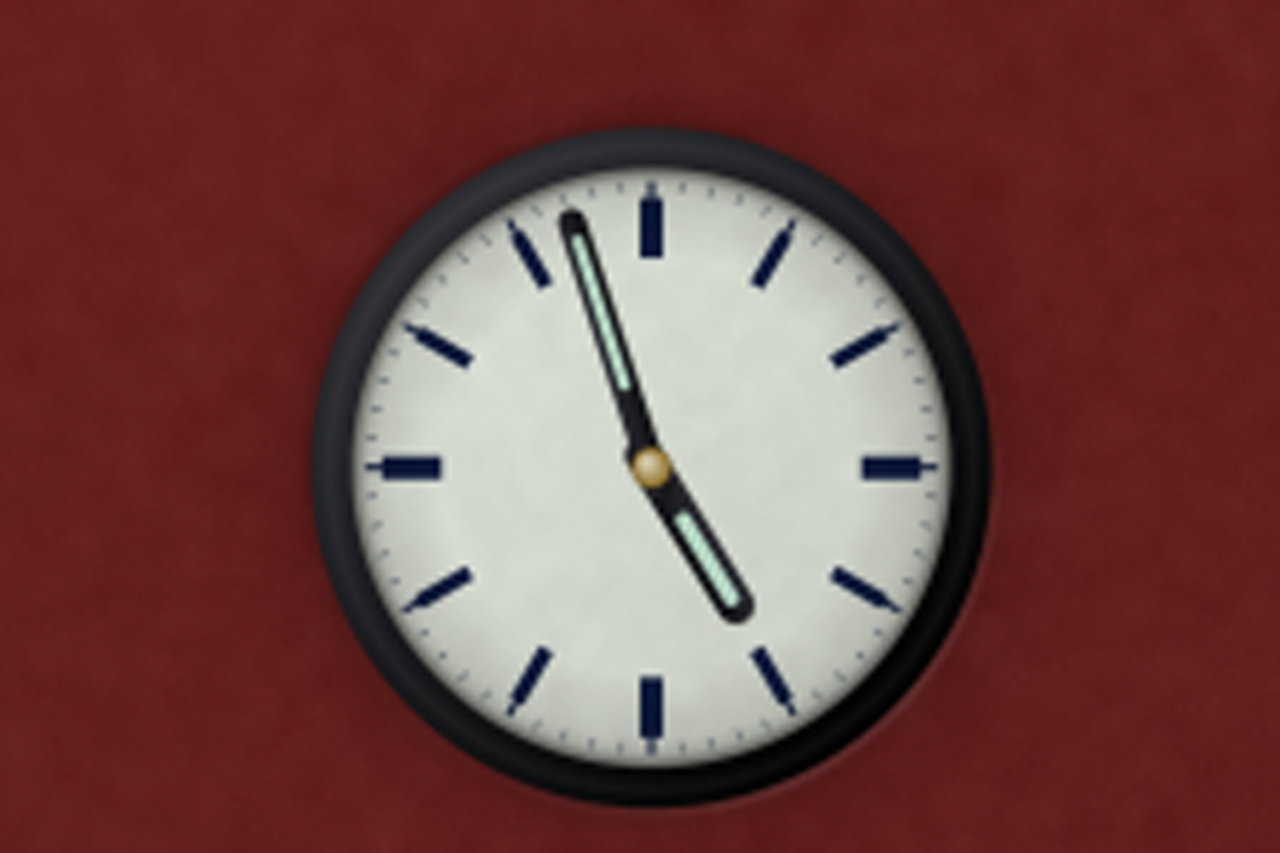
4:57
